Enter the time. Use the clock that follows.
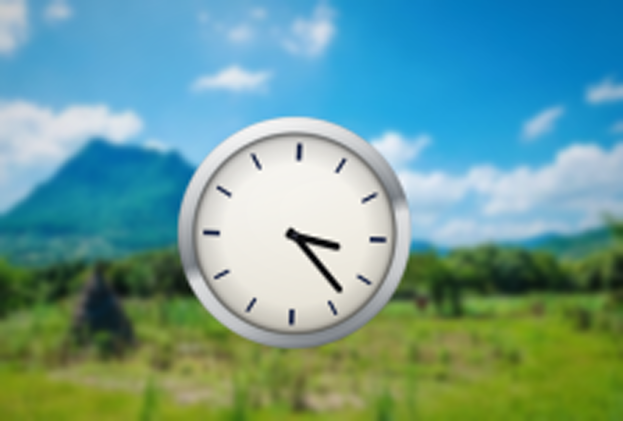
3:23
